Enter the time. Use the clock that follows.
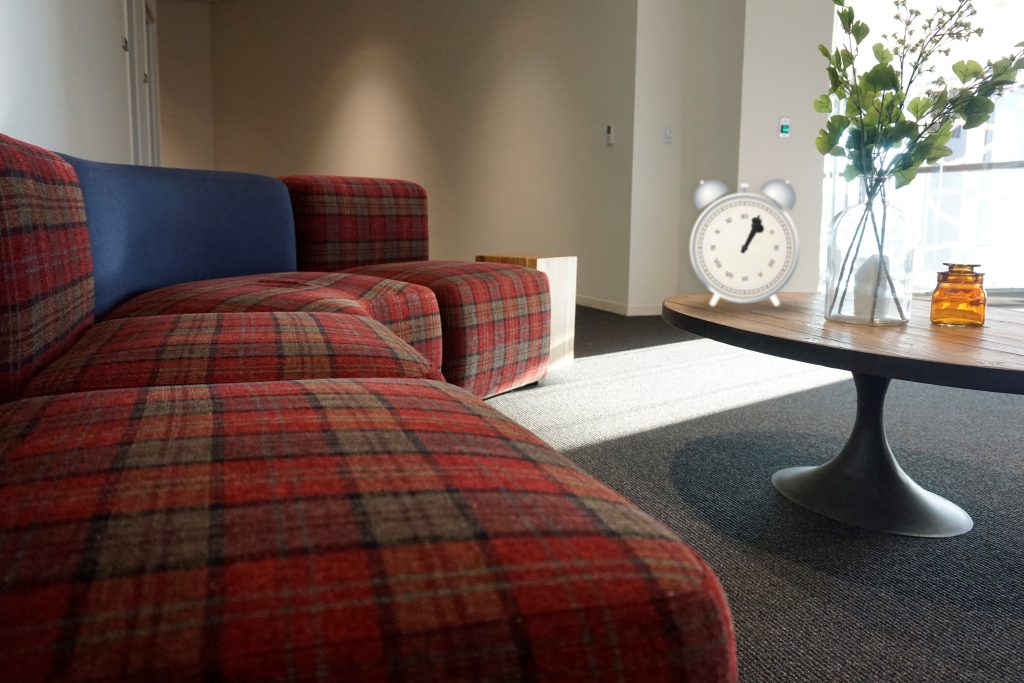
1:04
